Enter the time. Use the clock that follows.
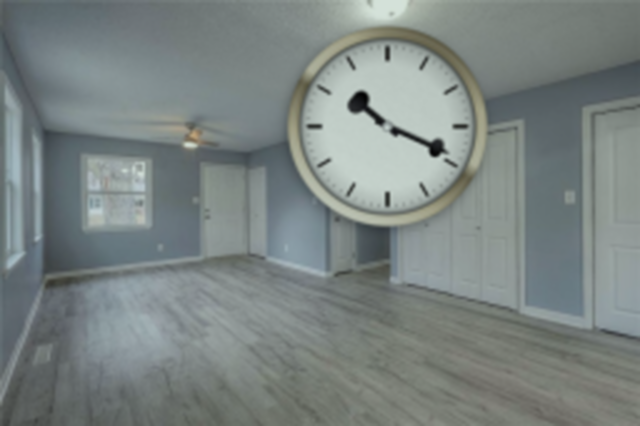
10:19
